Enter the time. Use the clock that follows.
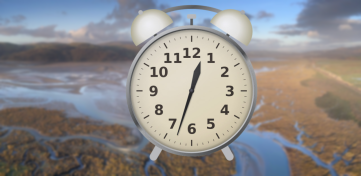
12:33
